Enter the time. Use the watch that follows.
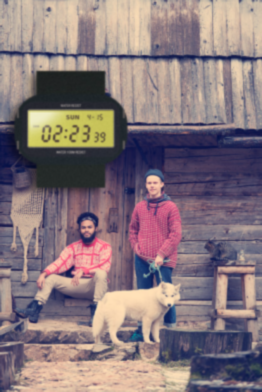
2:23:39
